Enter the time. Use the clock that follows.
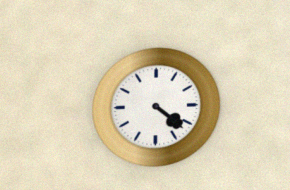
4:22
